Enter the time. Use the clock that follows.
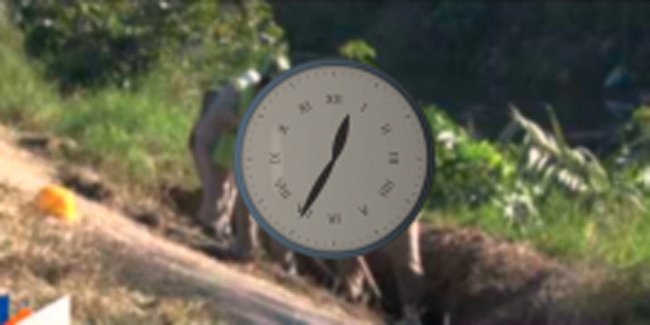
12:35
